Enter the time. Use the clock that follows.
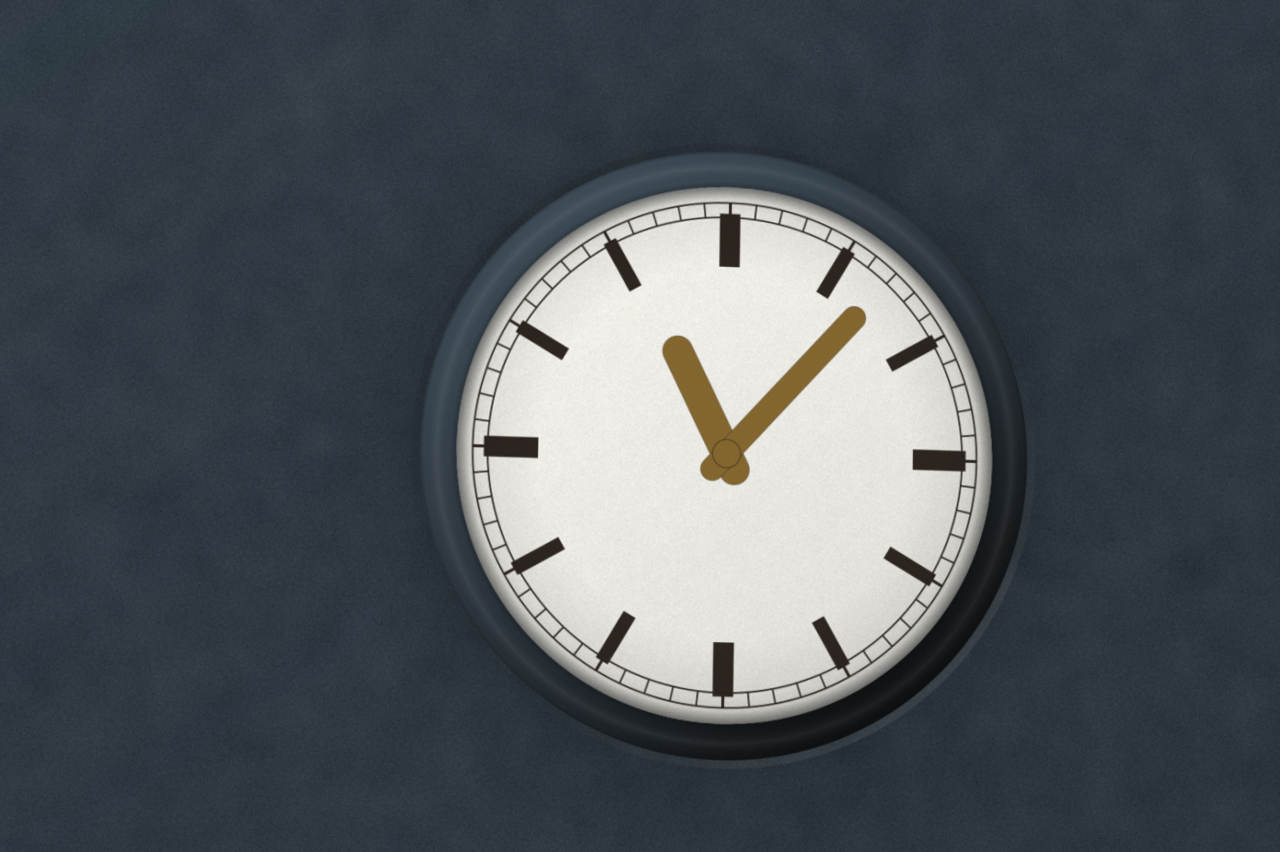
11:07
